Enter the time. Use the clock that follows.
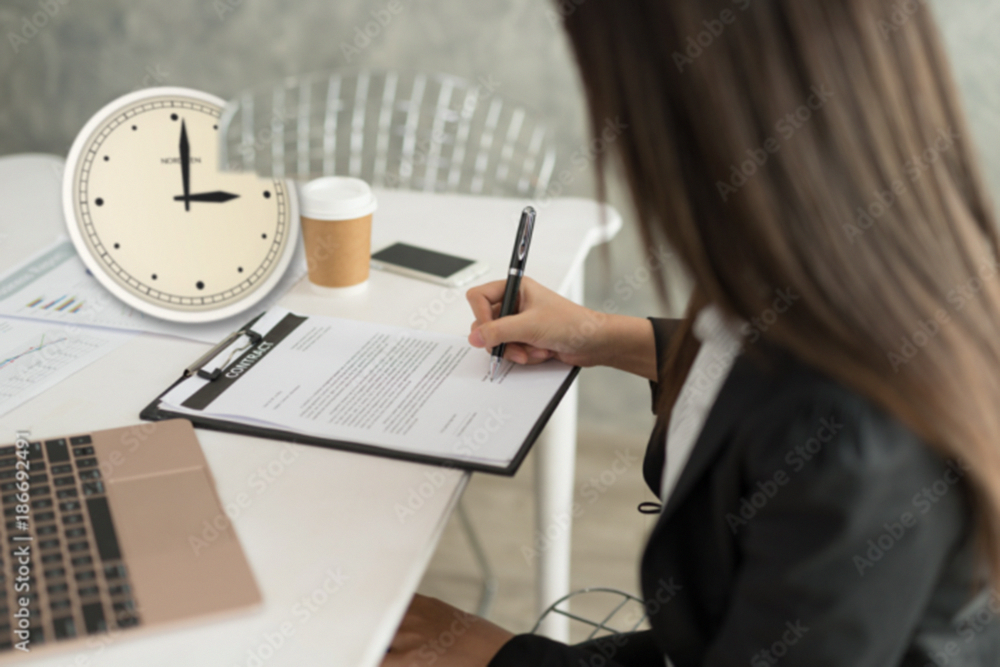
3:01
